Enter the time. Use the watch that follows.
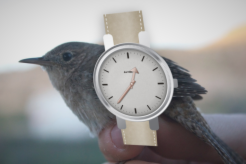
12:37
